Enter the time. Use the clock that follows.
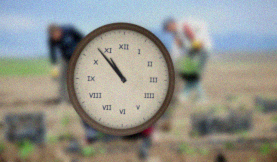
10:53
